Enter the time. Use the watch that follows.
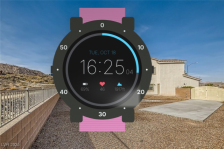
16:25
